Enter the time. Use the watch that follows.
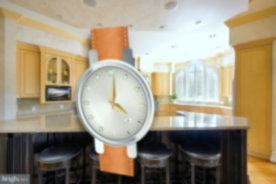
4:01
